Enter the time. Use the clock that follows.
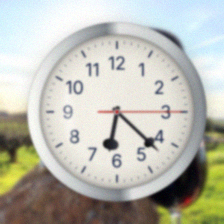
6:22:15
